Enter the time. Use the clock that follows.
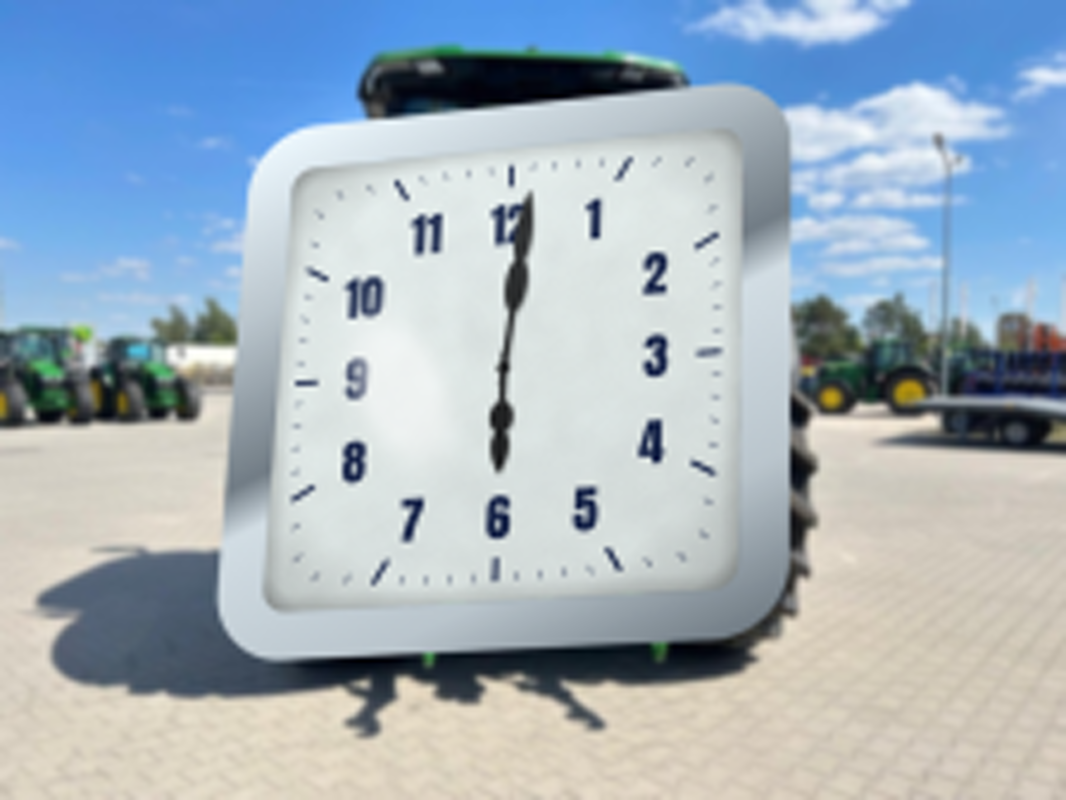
6:01
